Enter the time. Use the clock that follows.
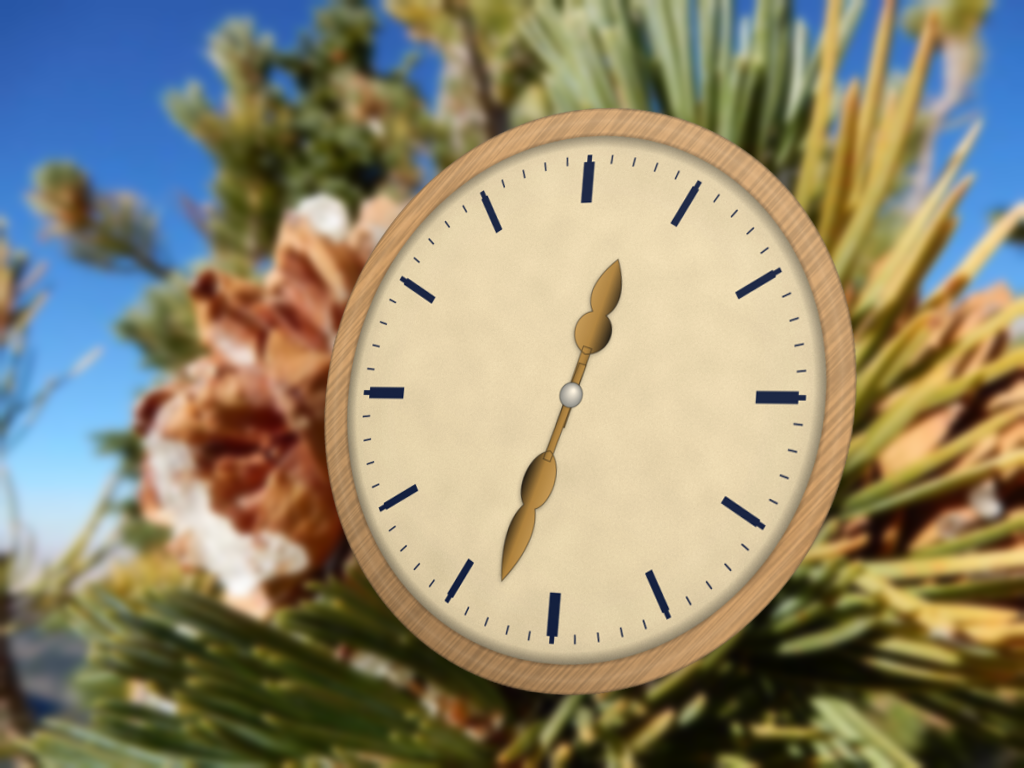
12:33
